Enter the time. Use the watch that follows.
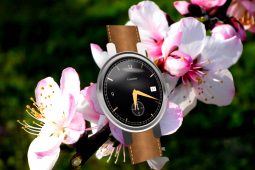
6:19
